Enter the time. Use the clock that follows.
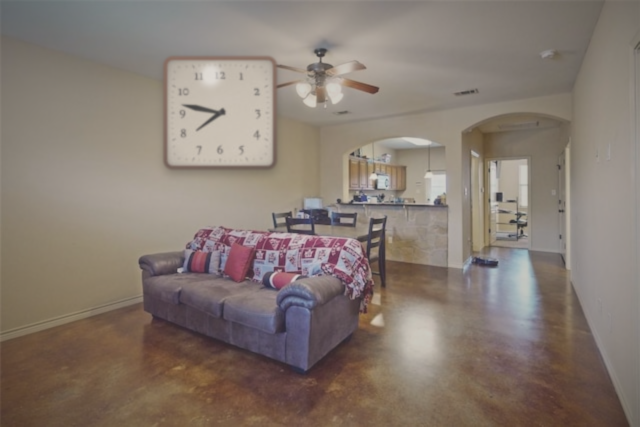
7:47
